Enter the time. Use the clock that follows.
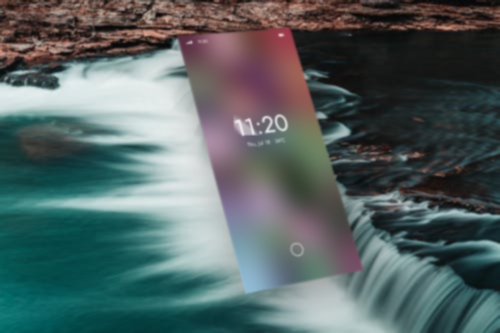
11:20
